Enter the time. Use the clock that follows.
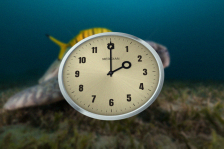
2:00
